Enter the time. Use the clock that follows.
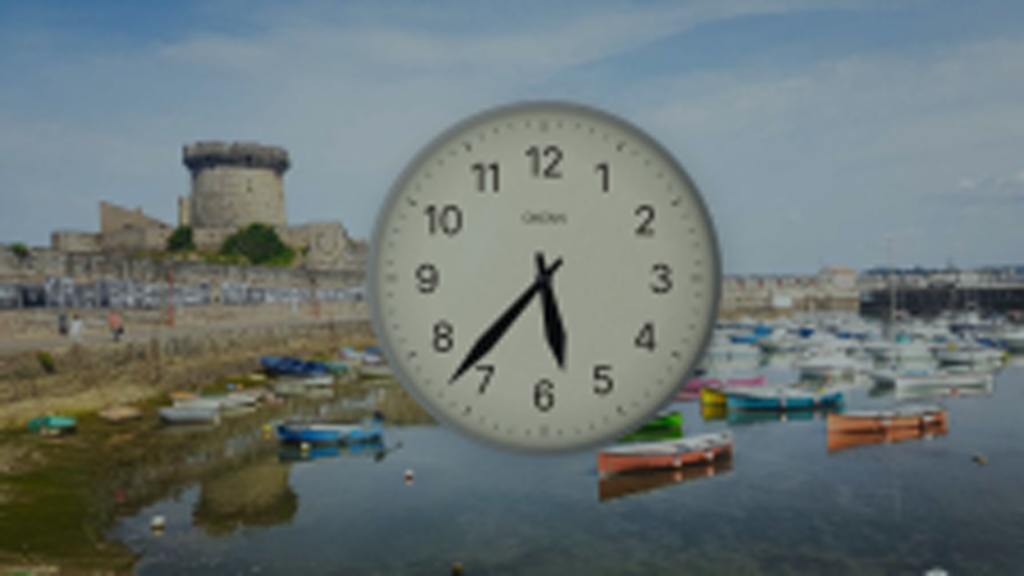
5:37
